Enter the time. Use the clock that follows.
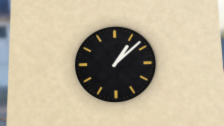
1:08
